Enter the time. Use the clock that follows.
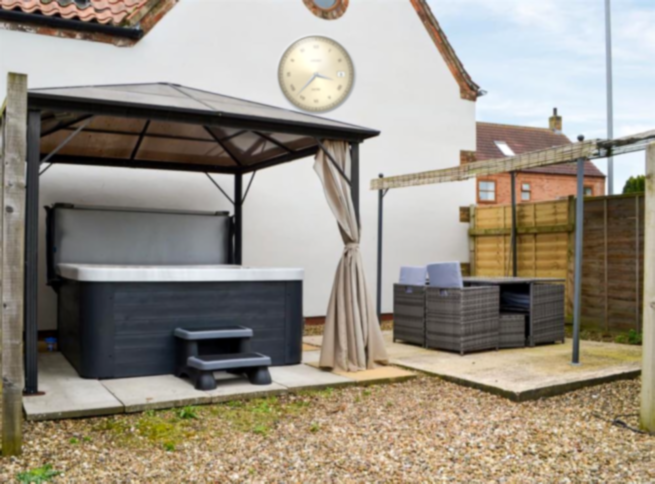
3:37
